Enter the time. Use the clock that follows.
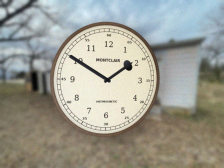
1:50
